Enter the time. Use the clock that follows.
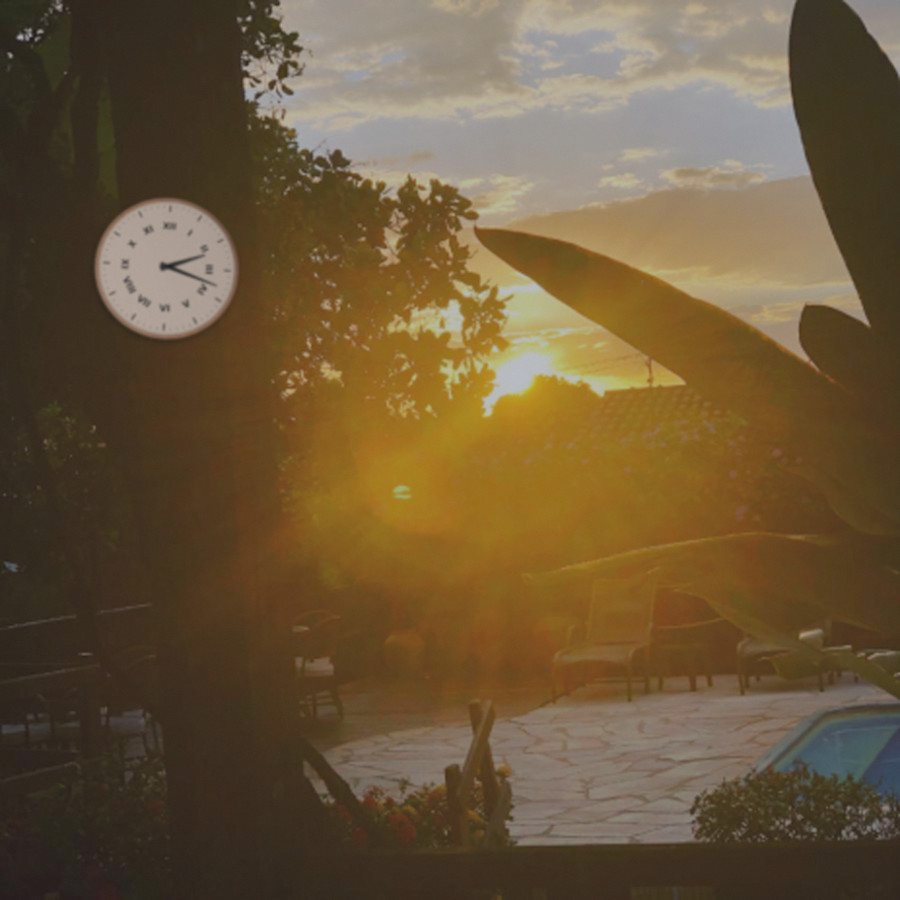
2:18
